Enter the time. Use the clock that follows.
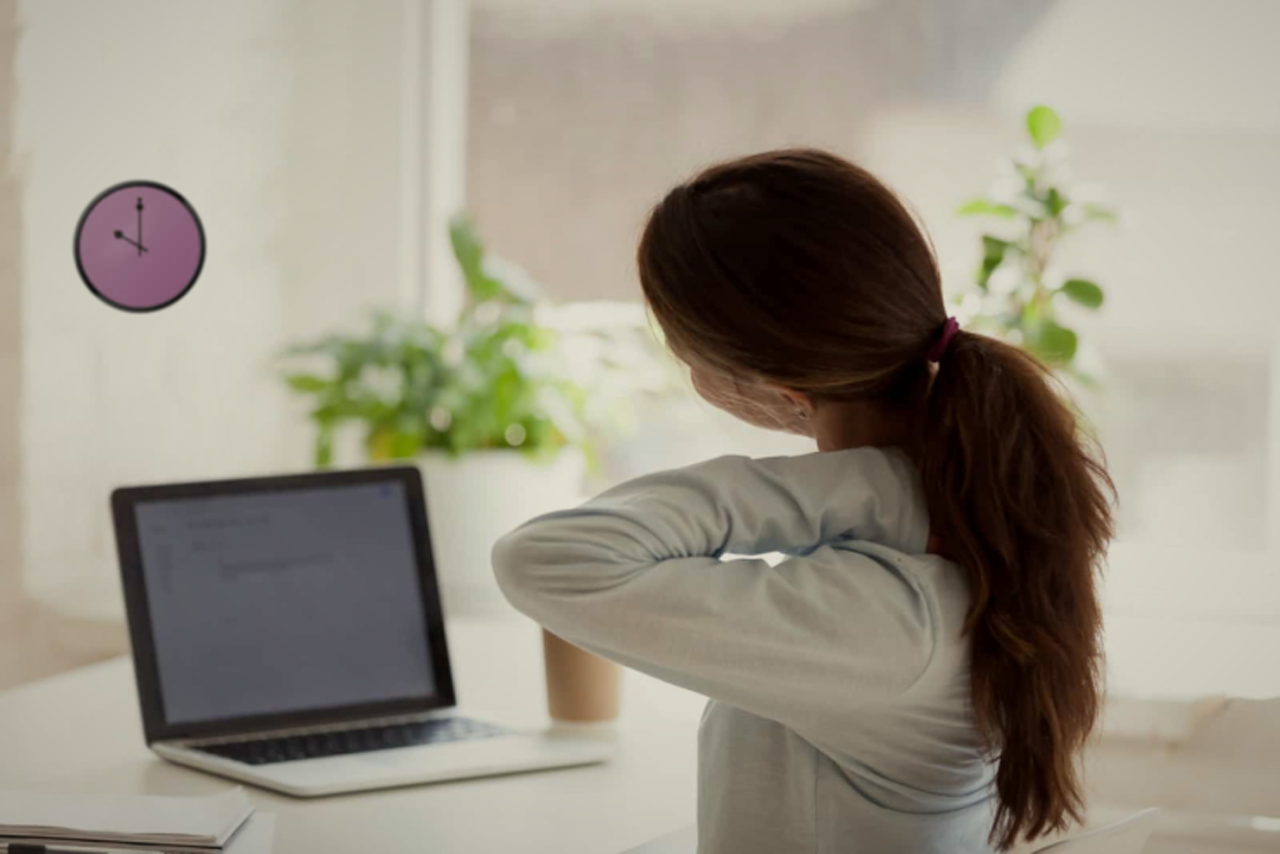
10:00
